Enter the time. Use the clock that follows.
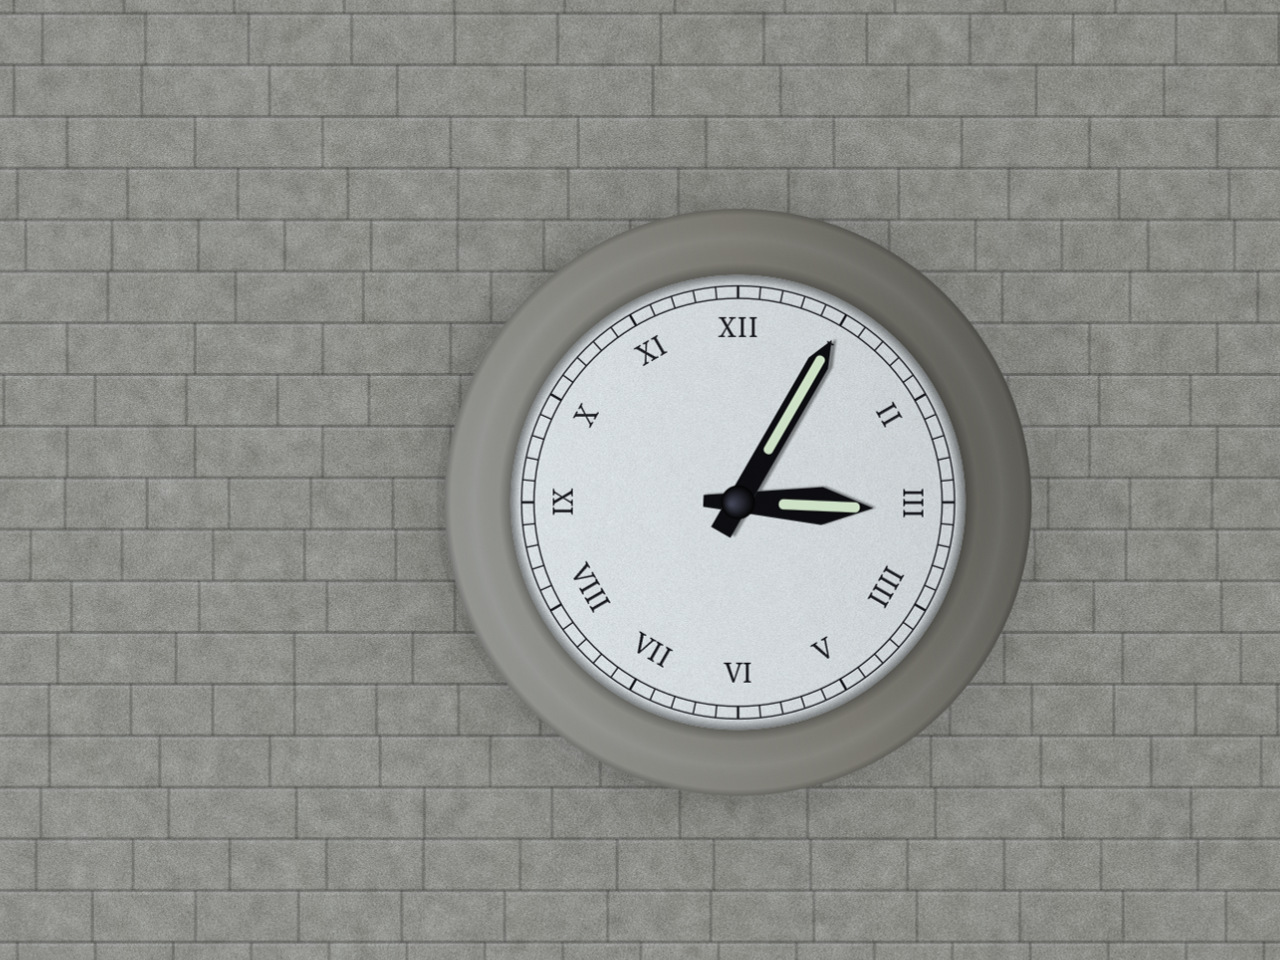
3:05
